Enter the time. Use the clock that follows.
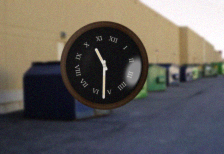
10:27
